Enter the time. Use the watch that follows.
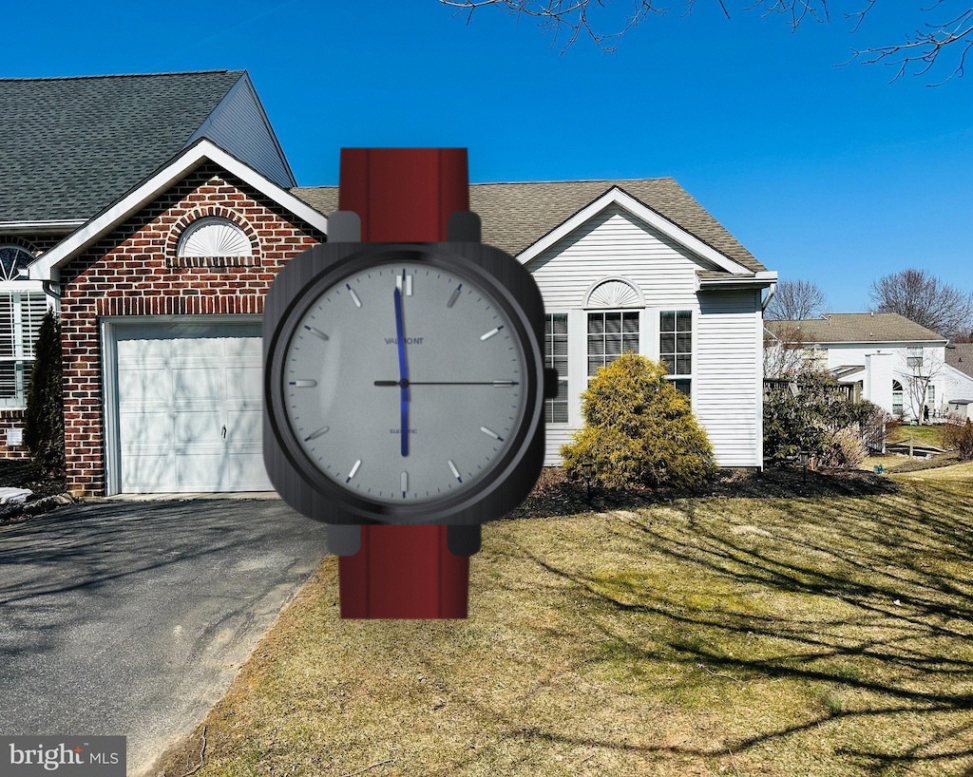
5:59:15
